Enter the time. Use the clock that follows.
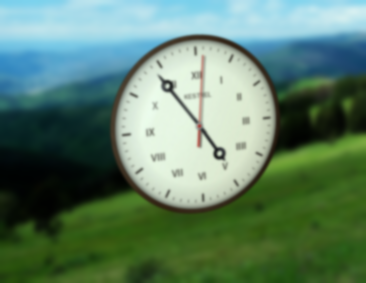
4:54:01
